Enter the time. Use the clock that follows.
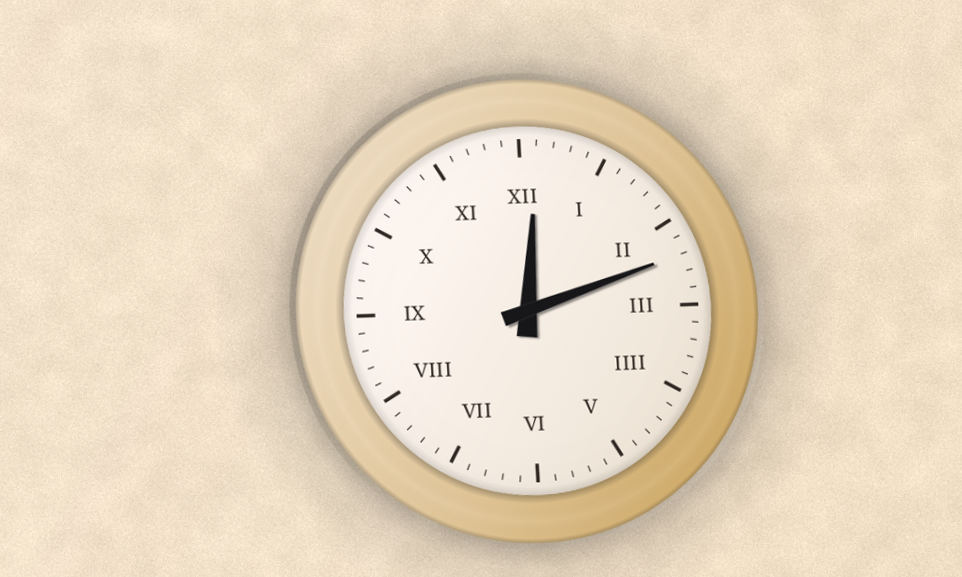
12:12
